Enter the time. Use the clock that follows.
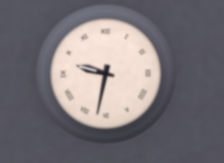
9:32
